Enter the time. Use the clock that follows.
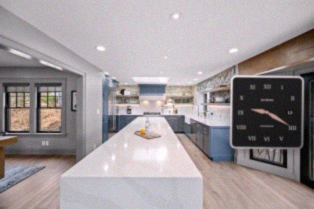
9:20
